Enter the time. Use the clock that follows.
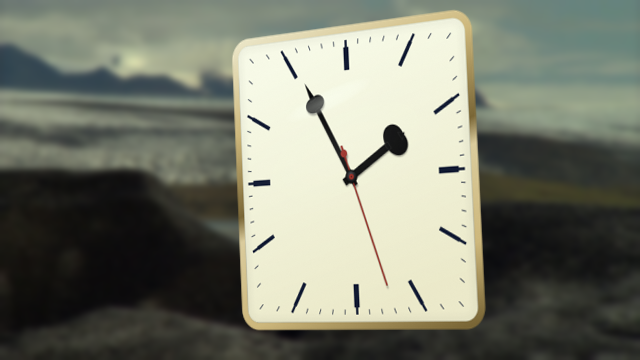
1:55:27
